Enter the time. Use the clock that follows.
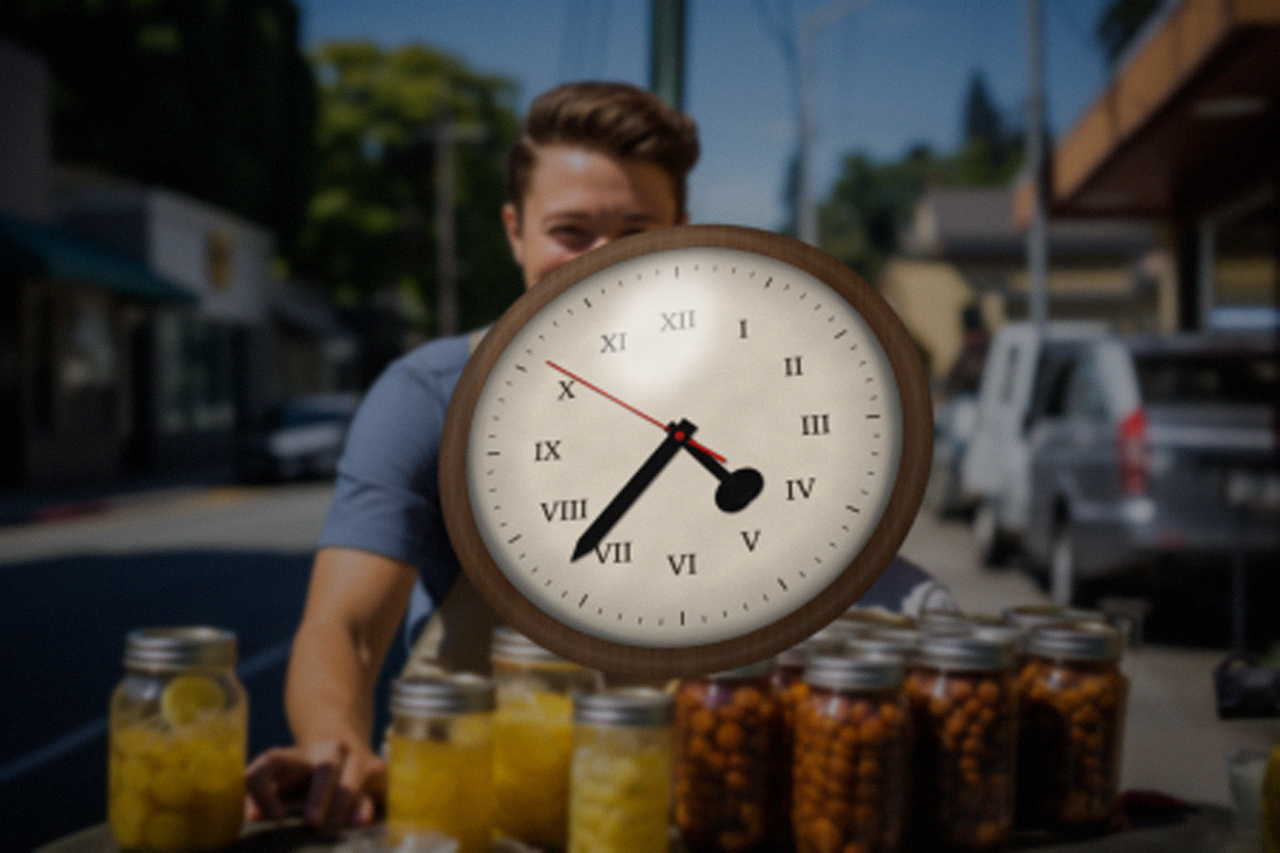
4:36:51
